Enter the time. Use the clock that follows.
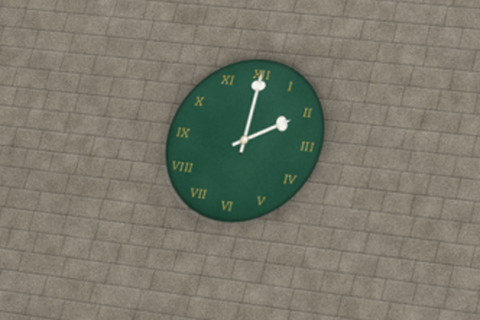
2:00
